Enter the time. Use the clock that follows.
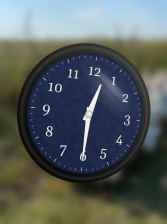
12:30
